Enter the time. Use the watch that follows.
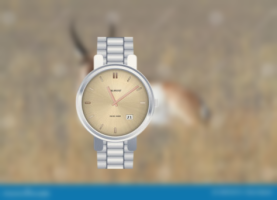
11:09
